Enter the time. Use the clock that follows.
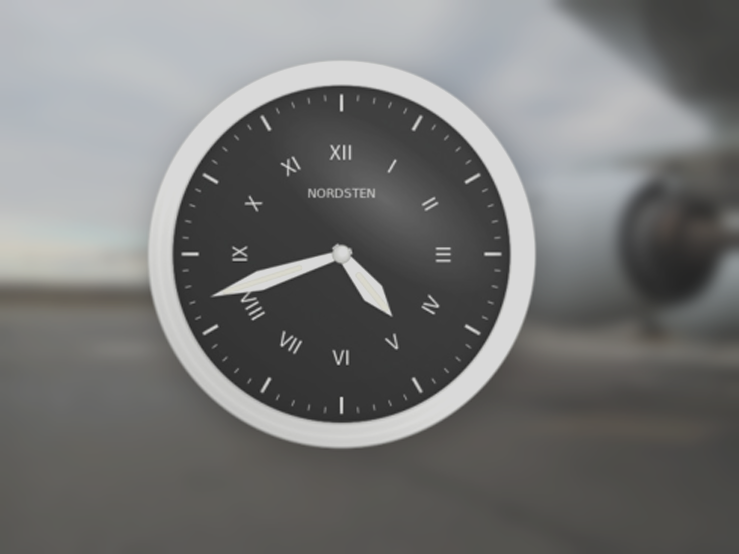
4:42
